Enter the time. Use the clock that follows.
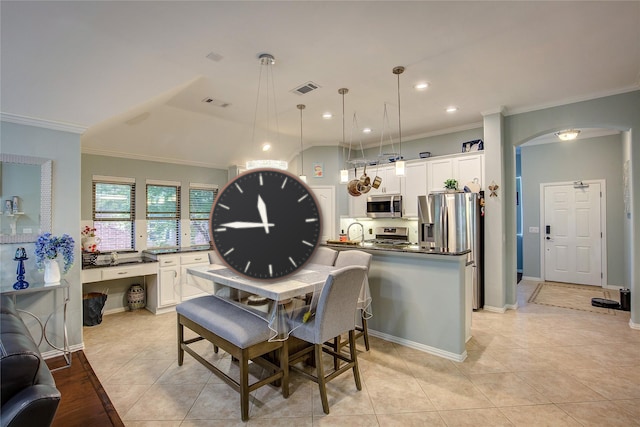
11:46
